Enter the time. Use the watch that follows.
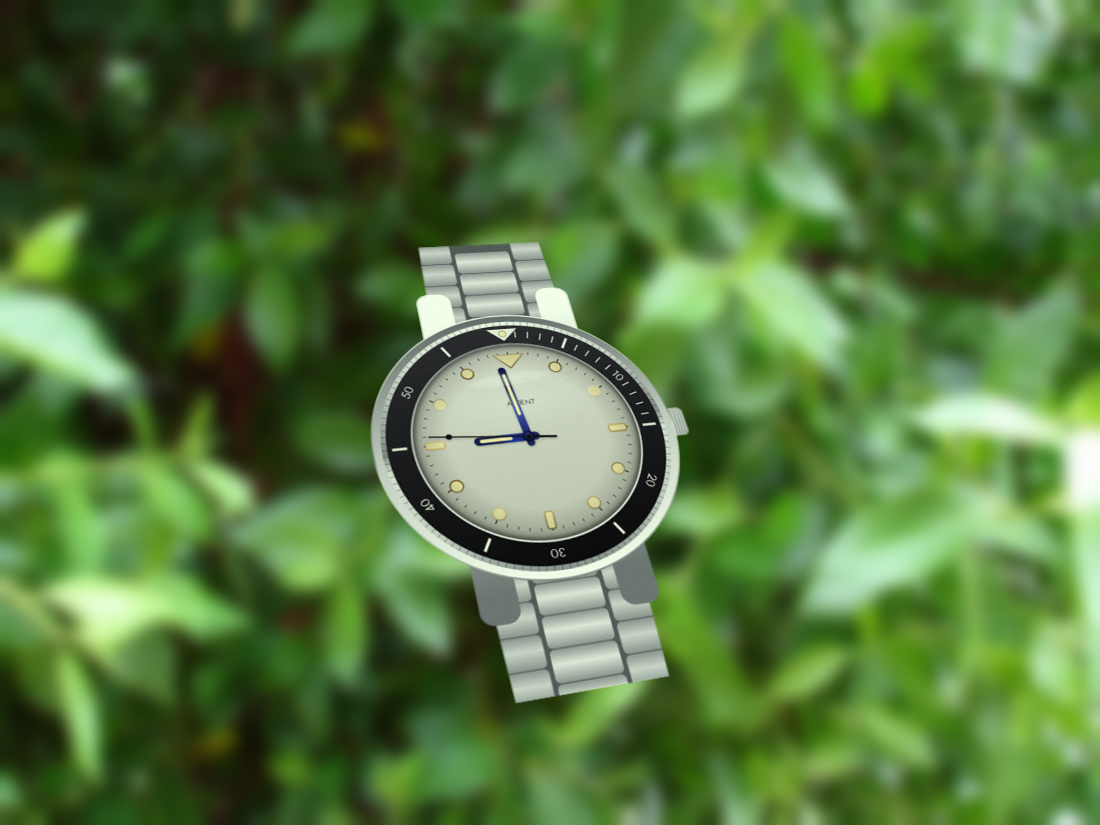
8:58:46
